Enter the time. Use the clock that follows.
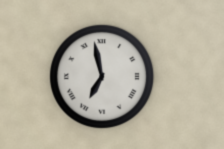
6:58
